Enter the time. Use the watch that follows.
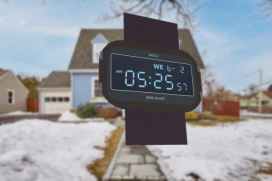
5:25:57
